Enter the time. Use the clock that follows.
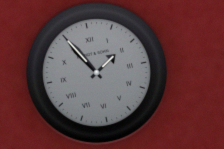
1:55
